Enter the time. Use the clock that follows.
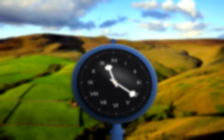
11:21
